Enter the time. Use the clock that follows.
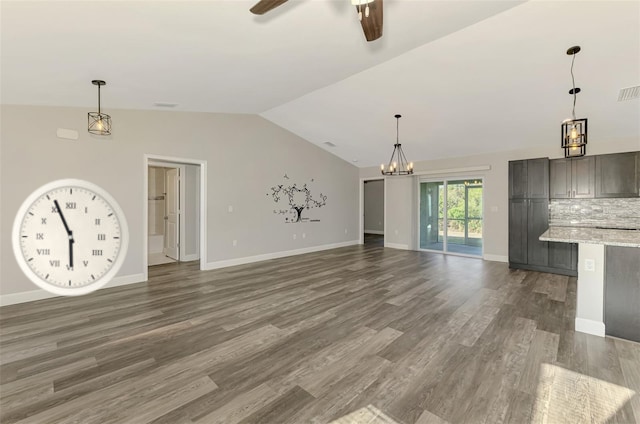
5:56
